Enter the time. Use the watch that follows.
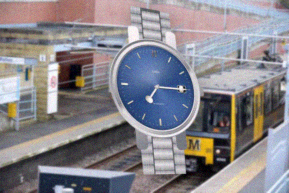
7:15
